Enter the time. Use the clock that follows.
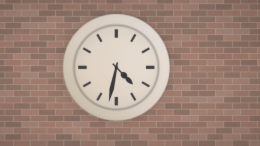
4:32
